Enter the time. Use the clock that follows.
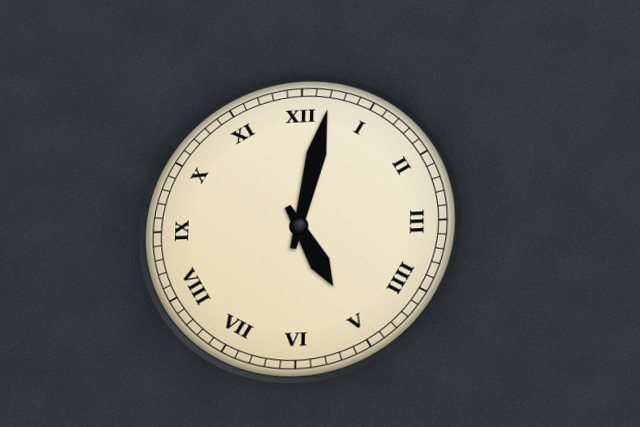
5:02
